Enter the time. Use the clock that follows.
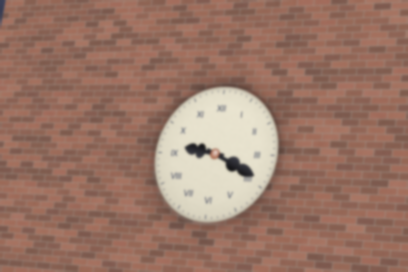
9:19
